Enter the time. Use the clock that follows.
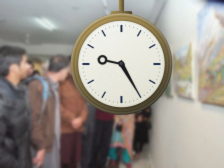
9:25
